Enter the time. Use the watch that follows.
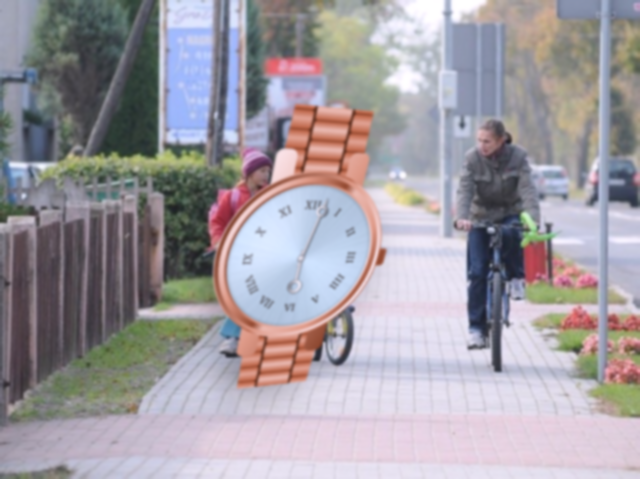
6:02
